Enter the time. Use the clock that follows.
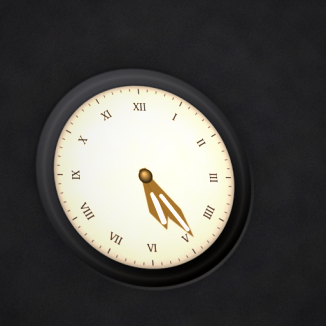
5:24
